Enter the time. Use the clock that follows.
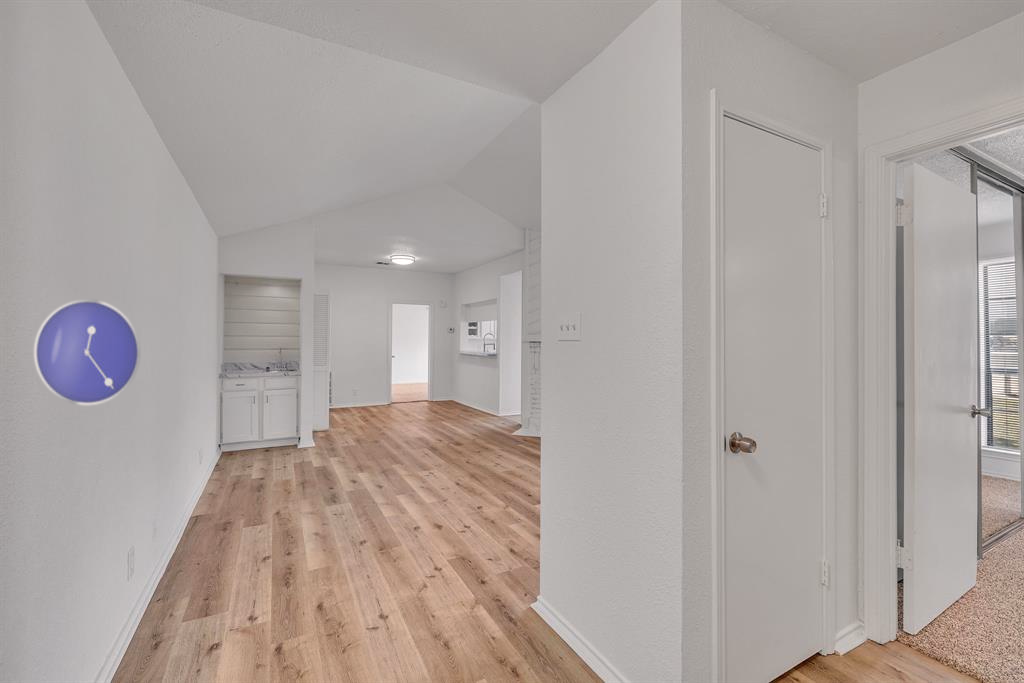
12:24
